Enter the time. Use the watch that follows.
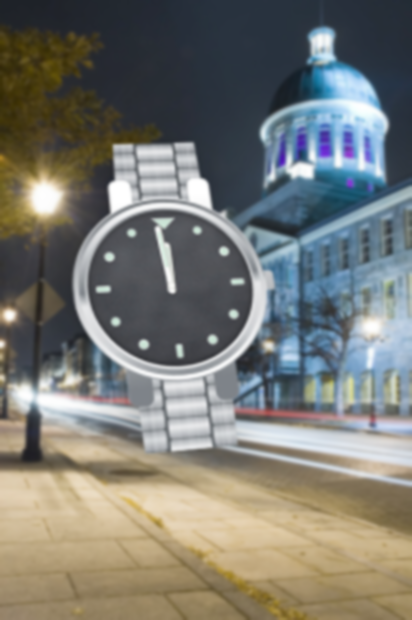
11:59
